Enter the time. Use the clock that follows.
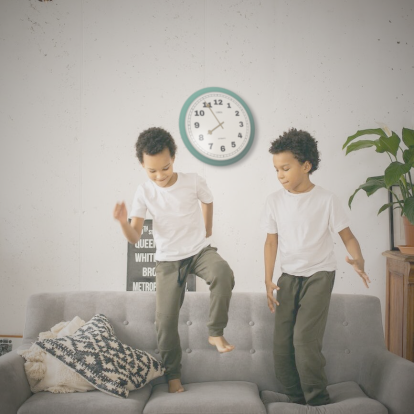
7:55
